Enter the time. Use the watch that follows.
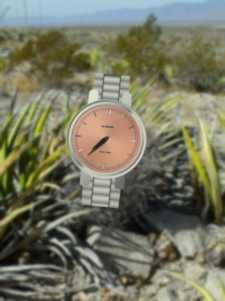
7:37
